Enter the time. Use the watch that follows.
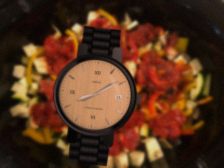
8:09
